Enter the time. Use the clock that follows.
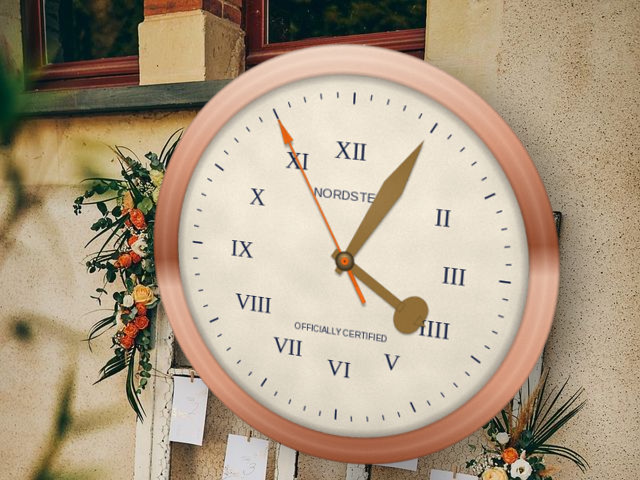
4:04:55
